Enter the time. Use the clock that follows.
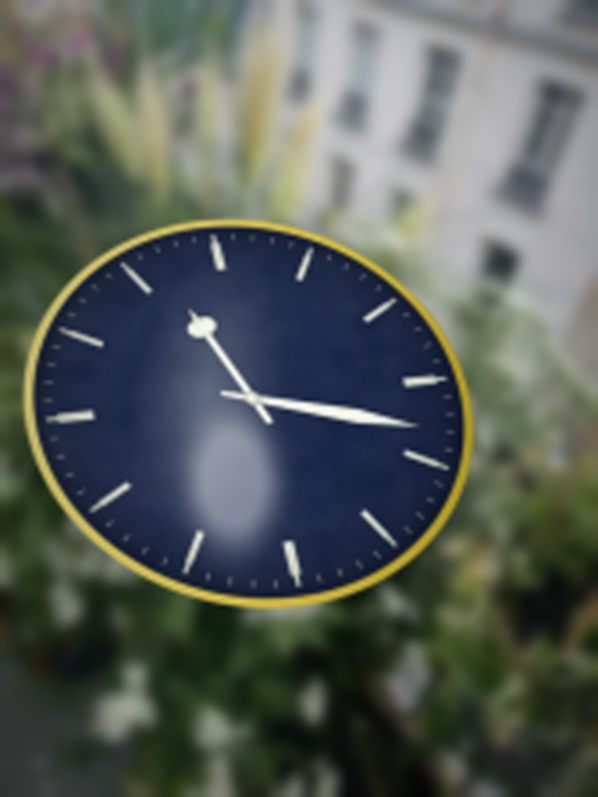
11:18
